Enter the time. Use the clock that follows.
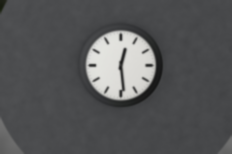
12:29
